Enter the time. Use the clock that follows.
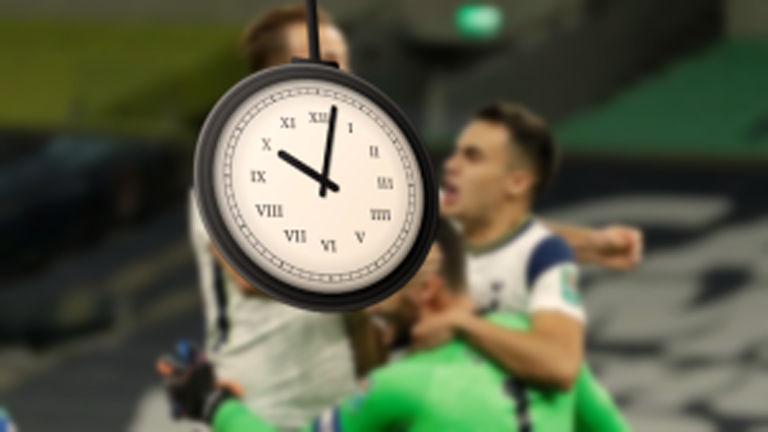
10:02
